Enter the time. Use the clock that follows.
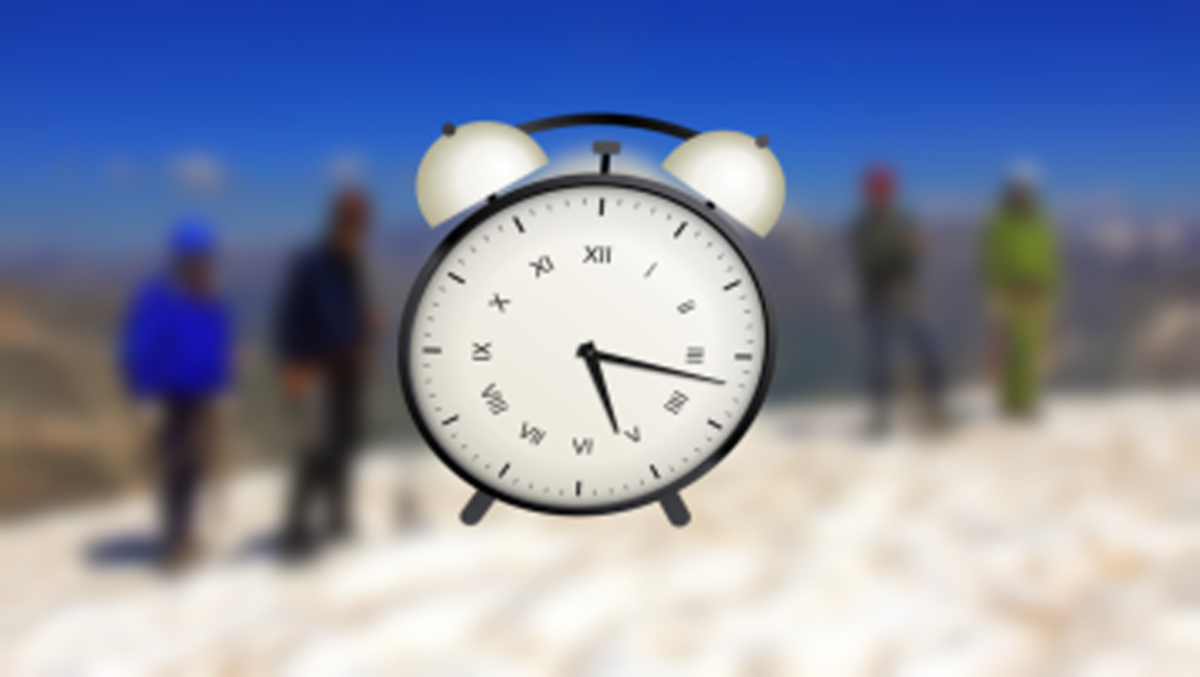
5:17
